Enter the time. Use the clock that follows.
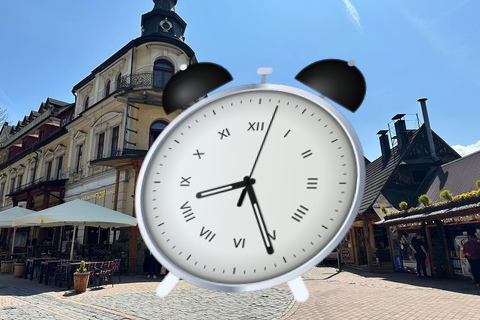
8:26:02
